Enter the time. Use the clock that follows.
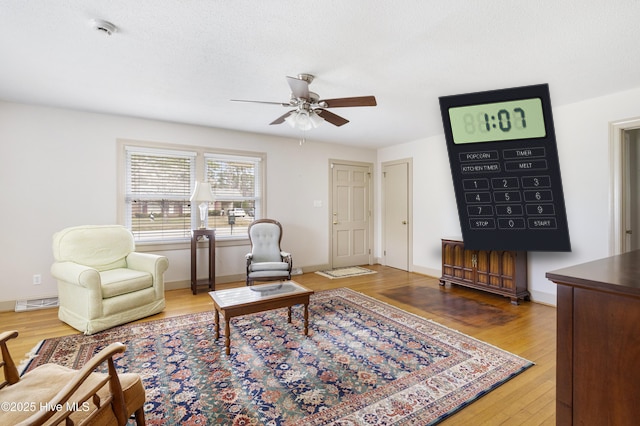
1:07
